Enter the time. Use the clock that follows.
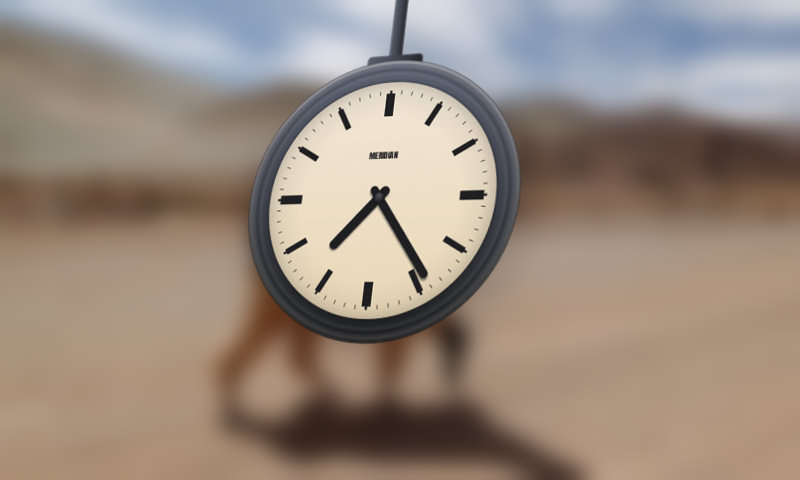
7:24
